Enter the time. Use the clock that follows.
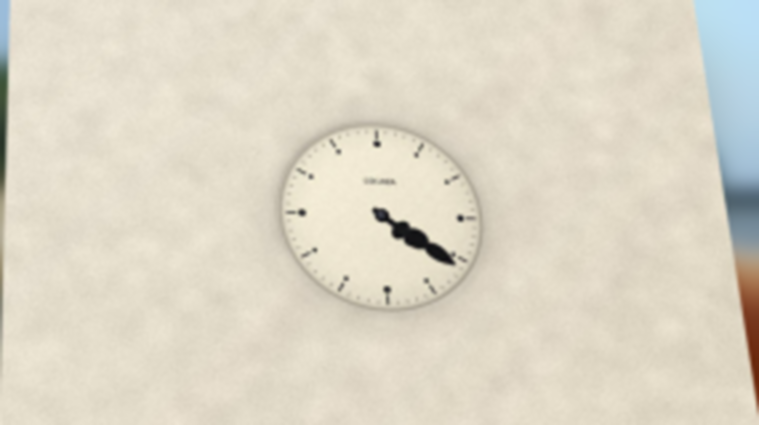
4:21
